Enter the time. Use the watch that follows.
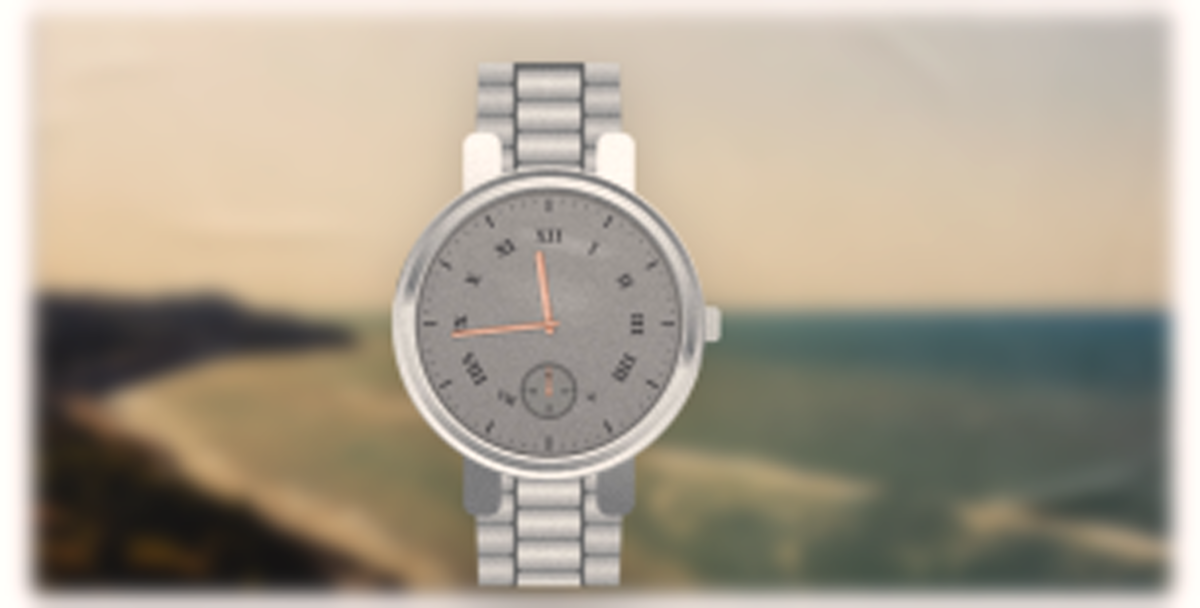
11:44
